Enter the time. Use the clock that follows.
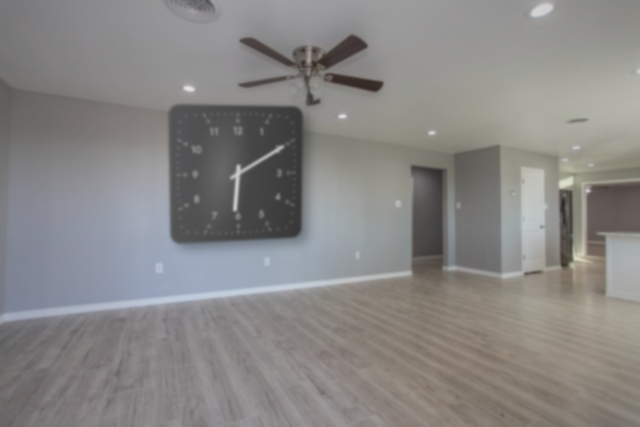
6:10
